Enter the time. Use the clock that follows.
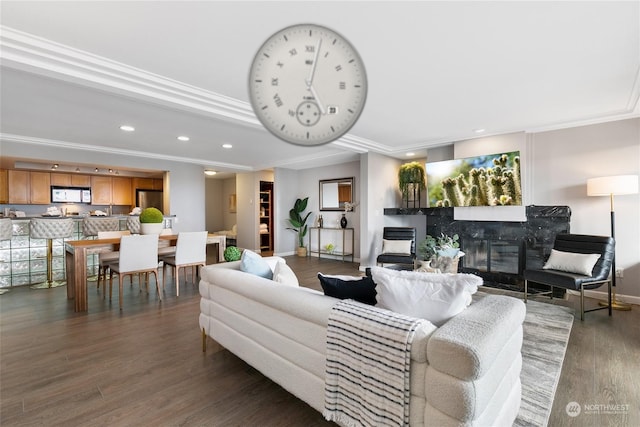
5:02
